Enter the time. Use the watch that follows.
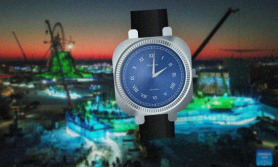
2:01
